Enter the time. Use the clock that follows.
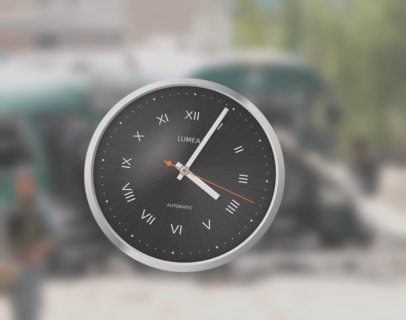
4:04:18
